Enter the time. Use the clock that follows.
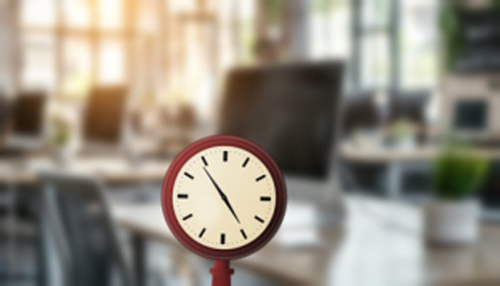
4:54
